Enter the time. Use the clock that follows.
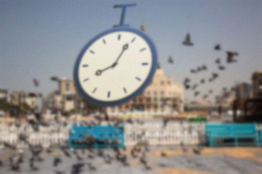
8:04
